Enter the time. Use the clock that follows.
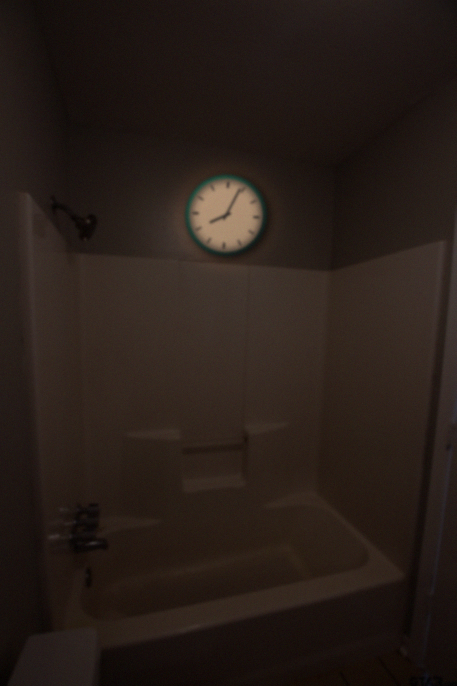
8:04
